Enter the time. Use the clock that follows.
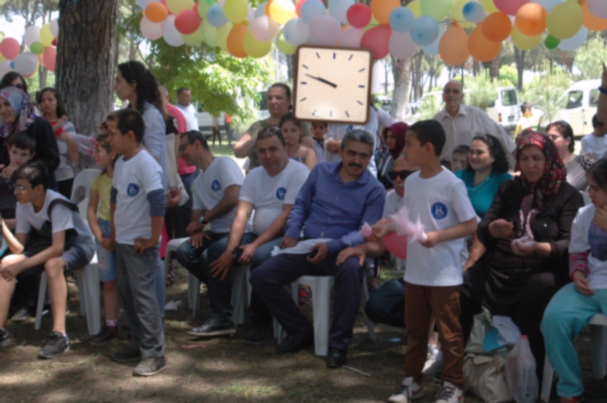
9:48
